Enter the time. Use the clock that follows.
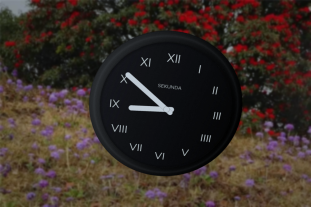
8:51
